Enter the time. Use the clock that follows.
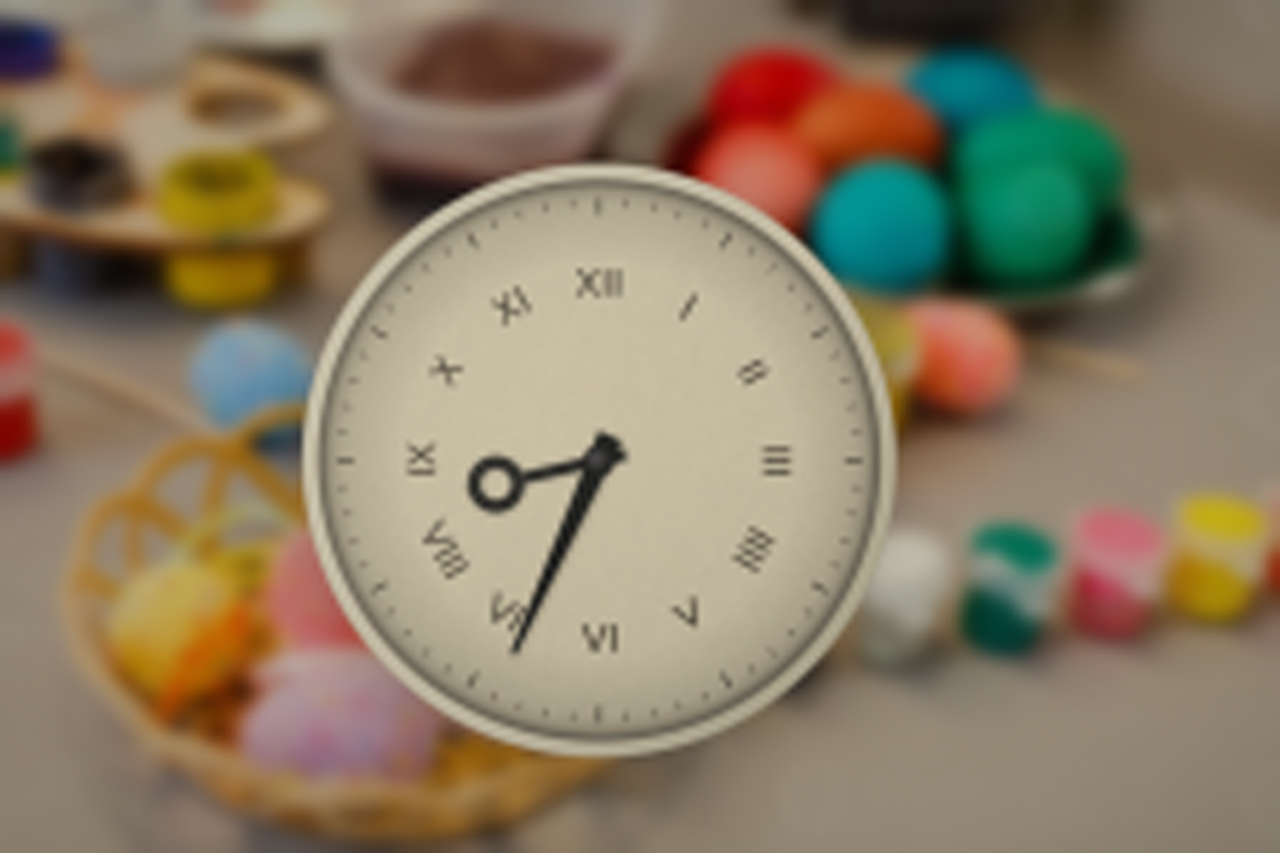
8:34
